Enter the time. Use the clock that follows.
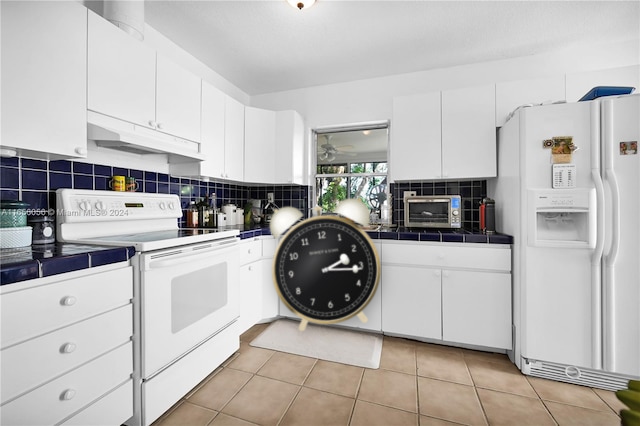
2:16
